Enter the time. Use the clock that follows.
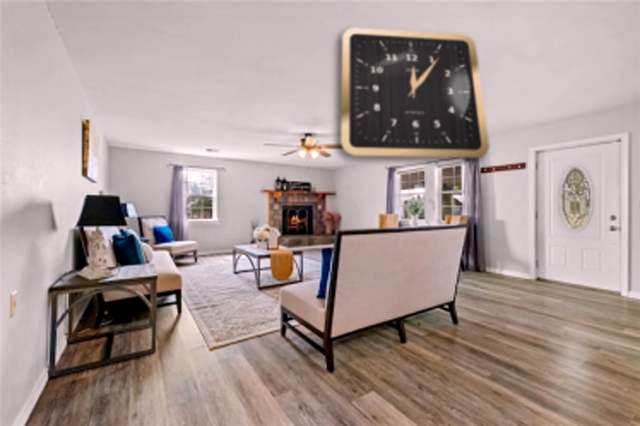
12:06
